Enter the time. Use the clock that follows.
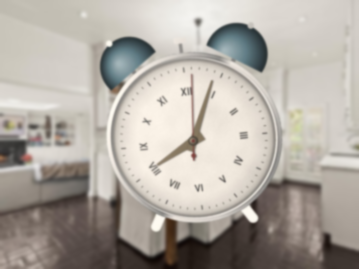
8:04:01
